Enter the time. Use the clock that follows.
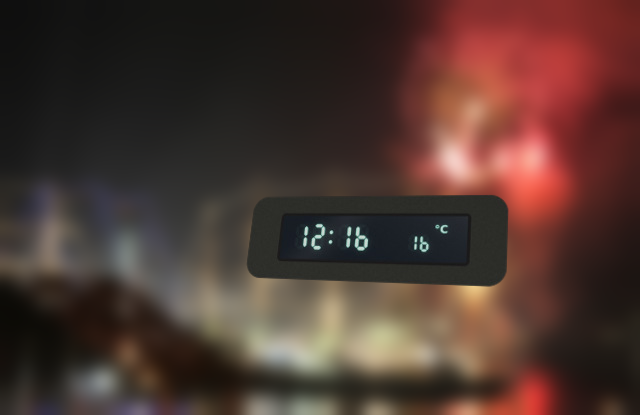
12:16
